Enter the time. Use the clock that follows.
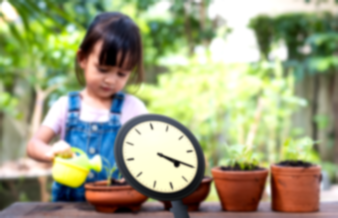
4:20
